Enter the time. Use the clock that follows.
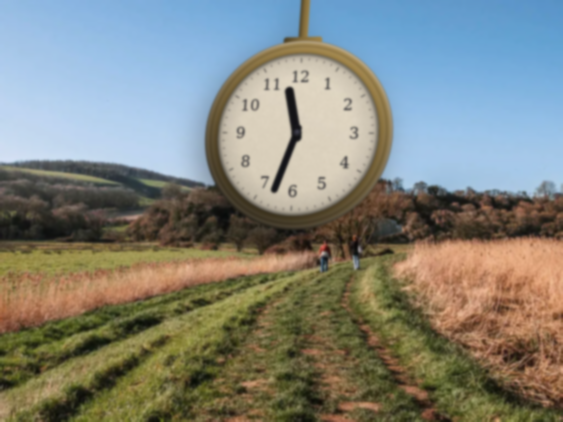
11:33
